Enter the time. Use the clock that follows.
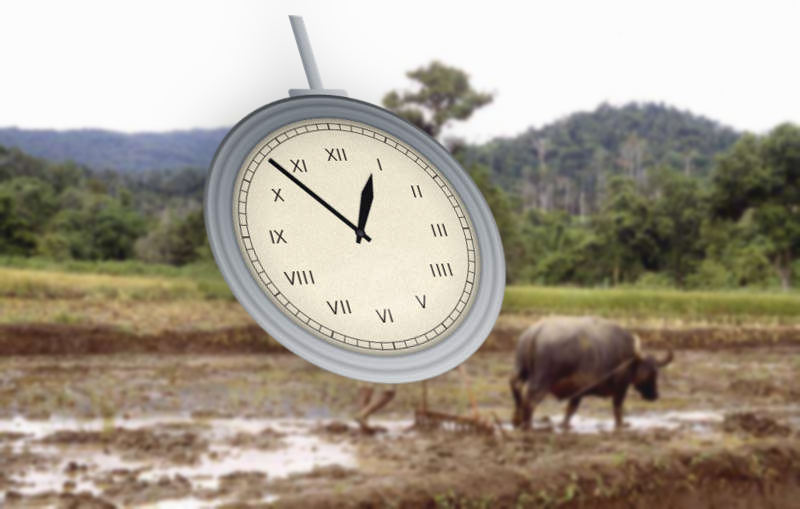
12:53
